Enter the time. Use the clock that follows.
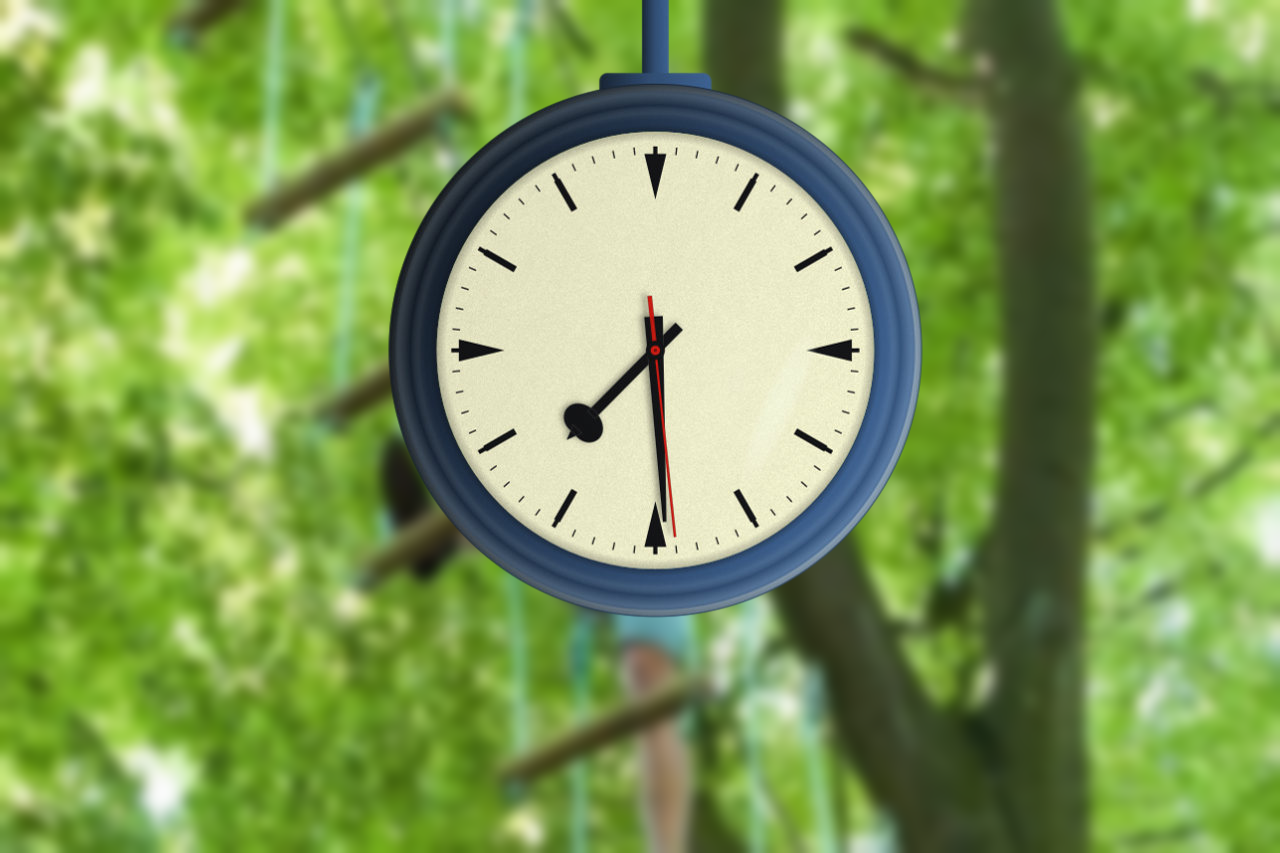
7:29:29
